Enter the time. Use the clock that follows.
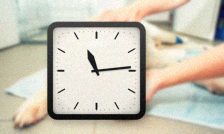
11:14
